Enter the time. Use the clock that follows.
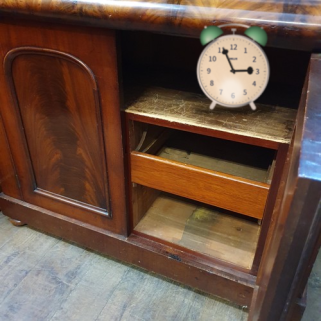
2:56
